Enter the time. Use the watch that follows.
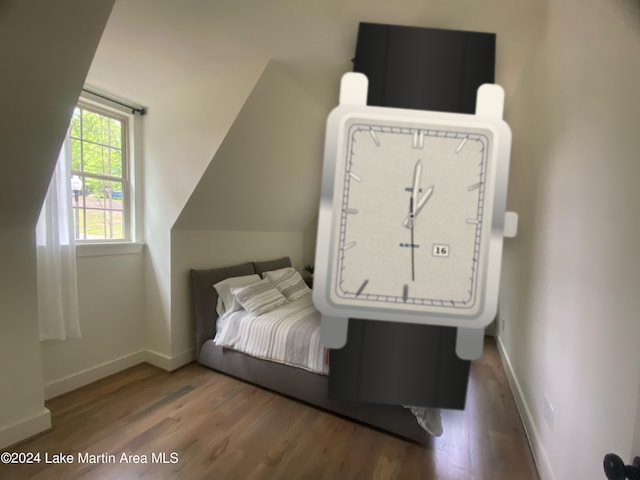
1:00:29
